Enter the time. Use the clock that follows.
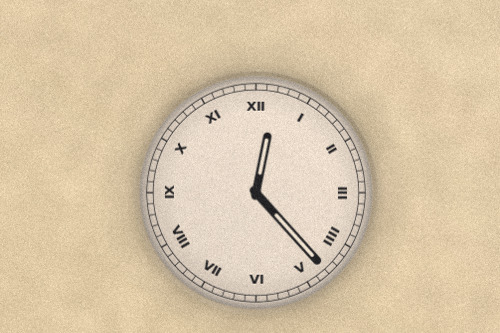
12:23
